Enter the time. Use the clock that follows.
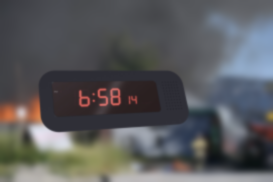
6:58
